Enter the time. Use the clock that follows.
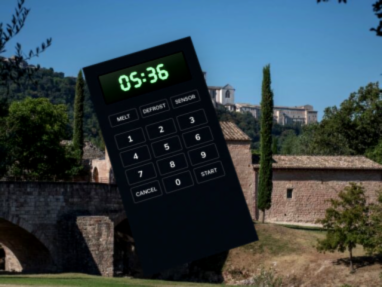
5:36
